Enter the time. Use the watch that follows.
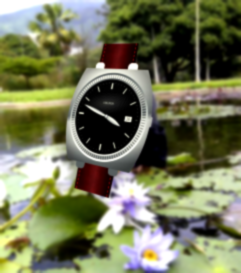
3:48
